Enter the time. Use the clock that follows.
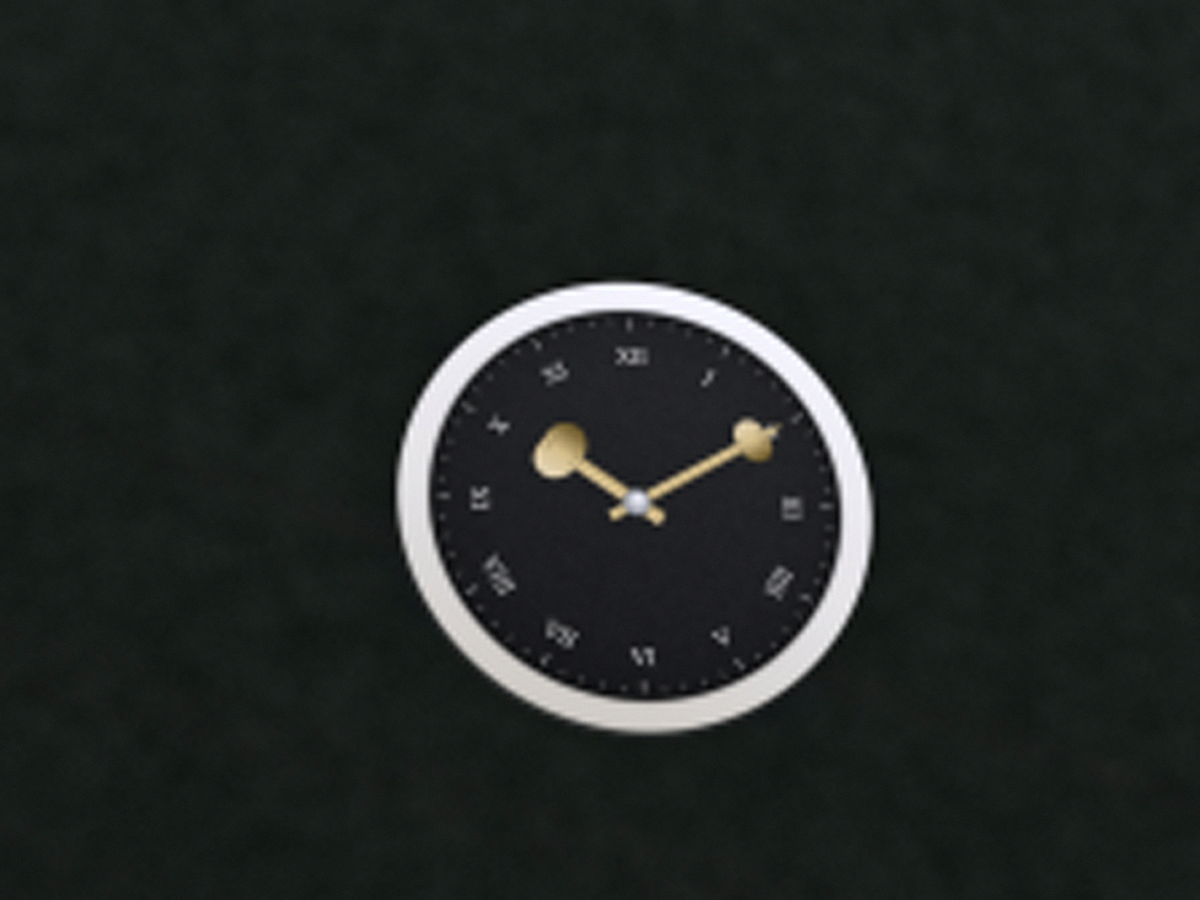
10:10
